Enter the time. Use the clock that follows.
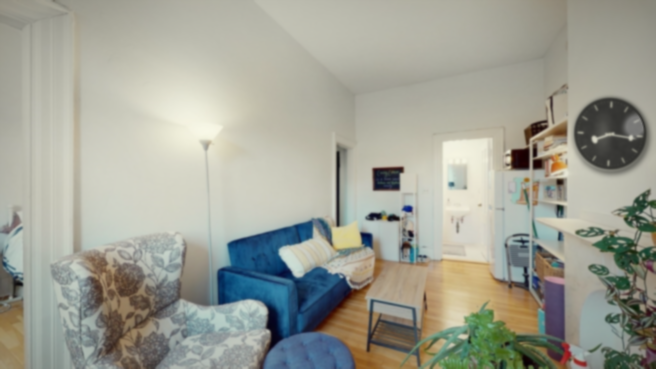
8:16
